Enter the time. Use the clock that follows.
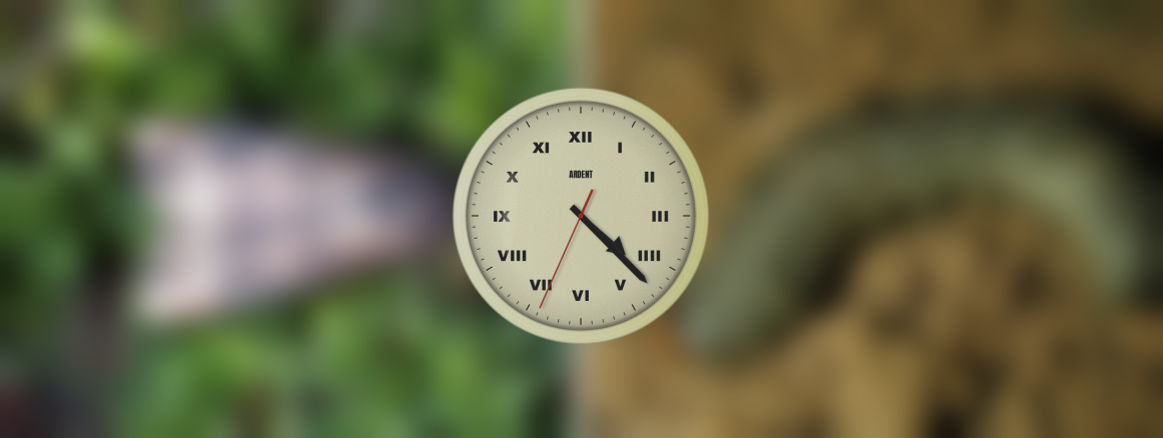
4:22:34
